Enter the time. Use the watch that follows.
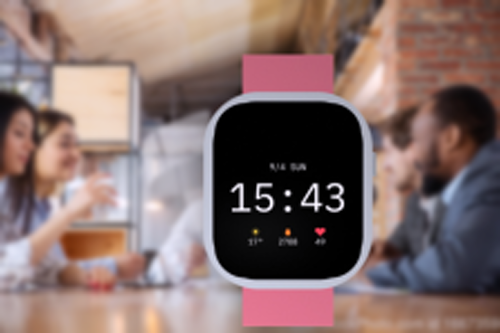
15:43
